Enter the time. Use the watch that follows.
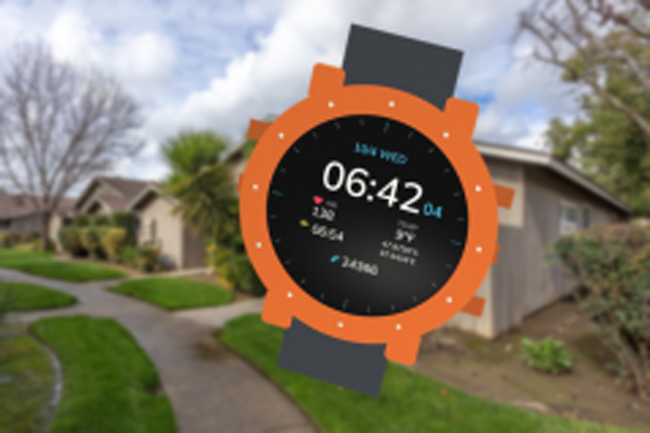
6:42
